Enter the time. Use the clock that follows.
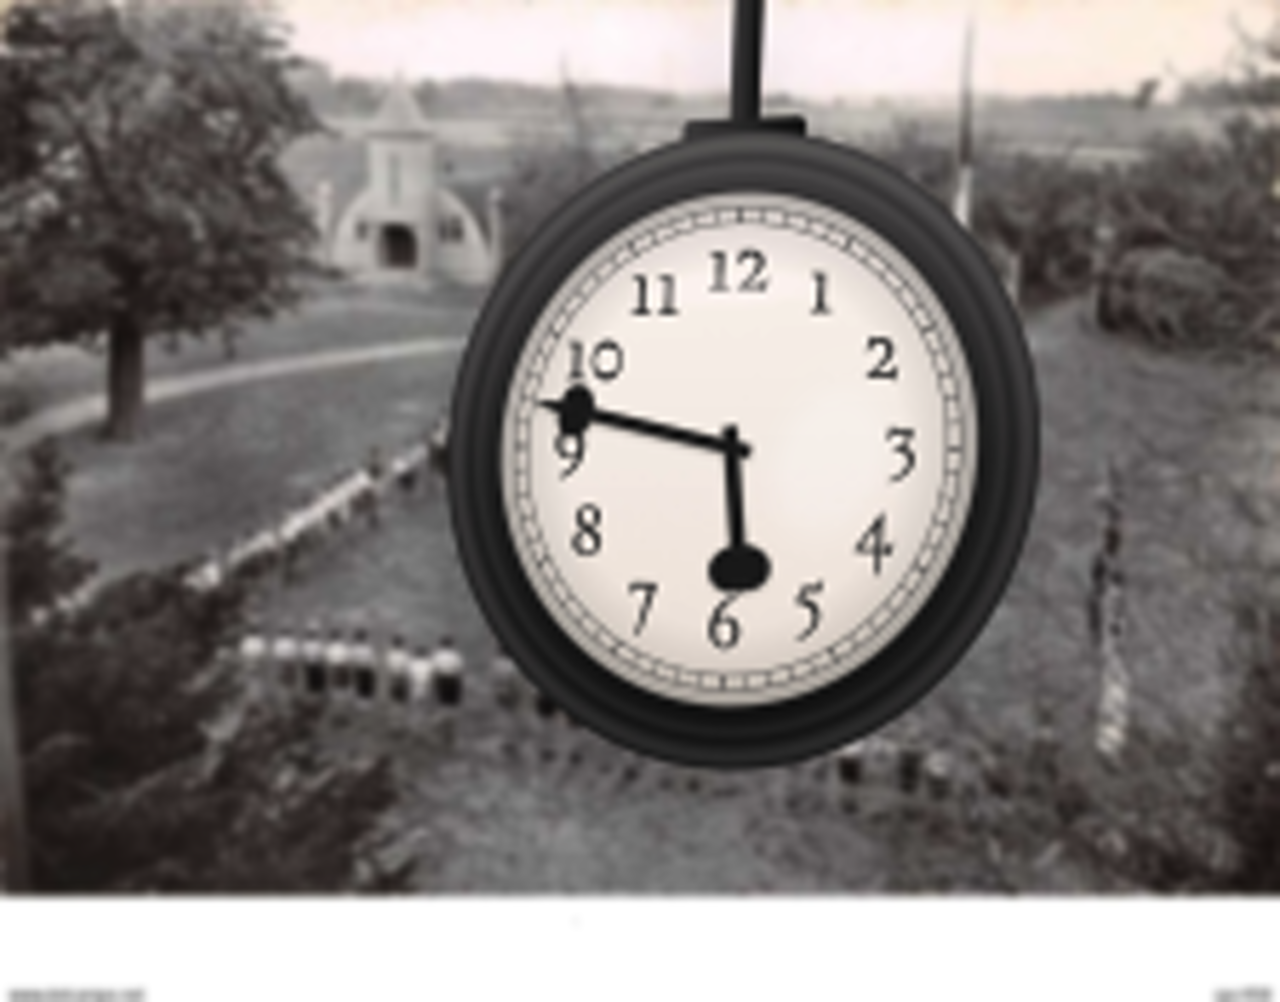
5:47
